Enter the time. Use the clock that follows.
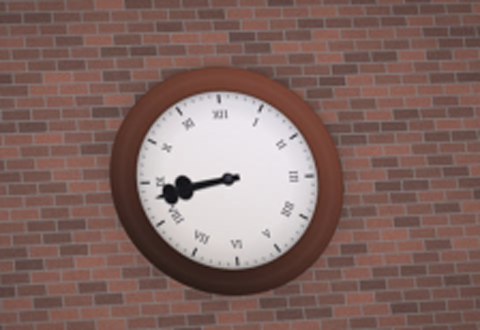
8:43
